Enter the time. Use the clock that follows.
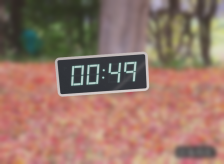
0:49
